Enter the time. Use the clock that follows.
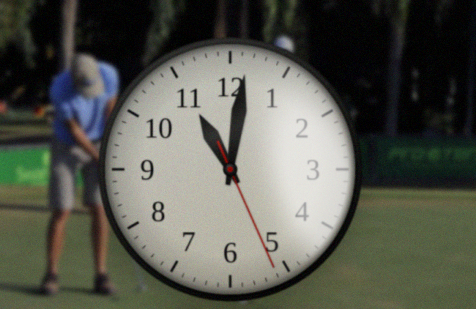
11:01:26
